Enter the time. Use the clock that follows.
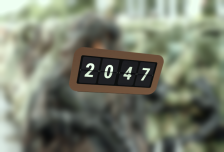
20:47
